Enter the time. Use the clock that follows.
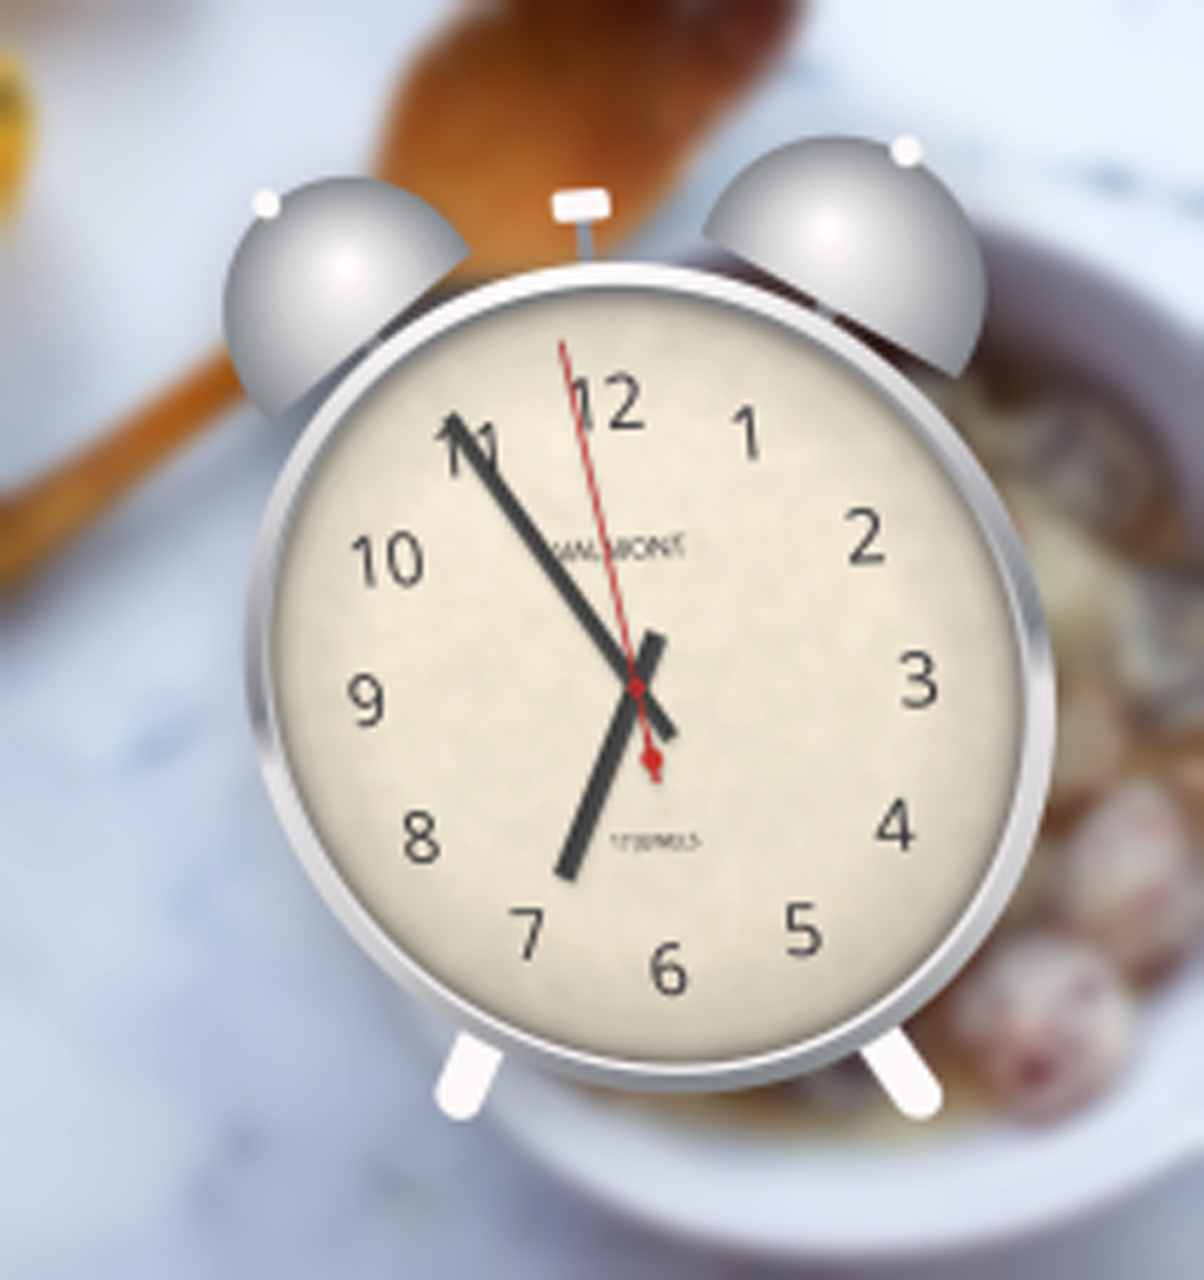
6:54:59
